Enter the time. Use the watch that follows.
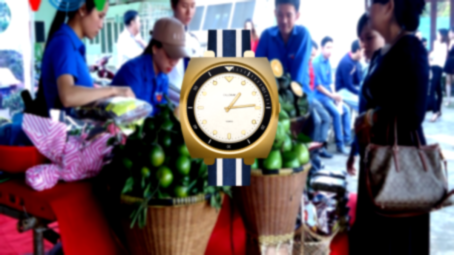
1:14
